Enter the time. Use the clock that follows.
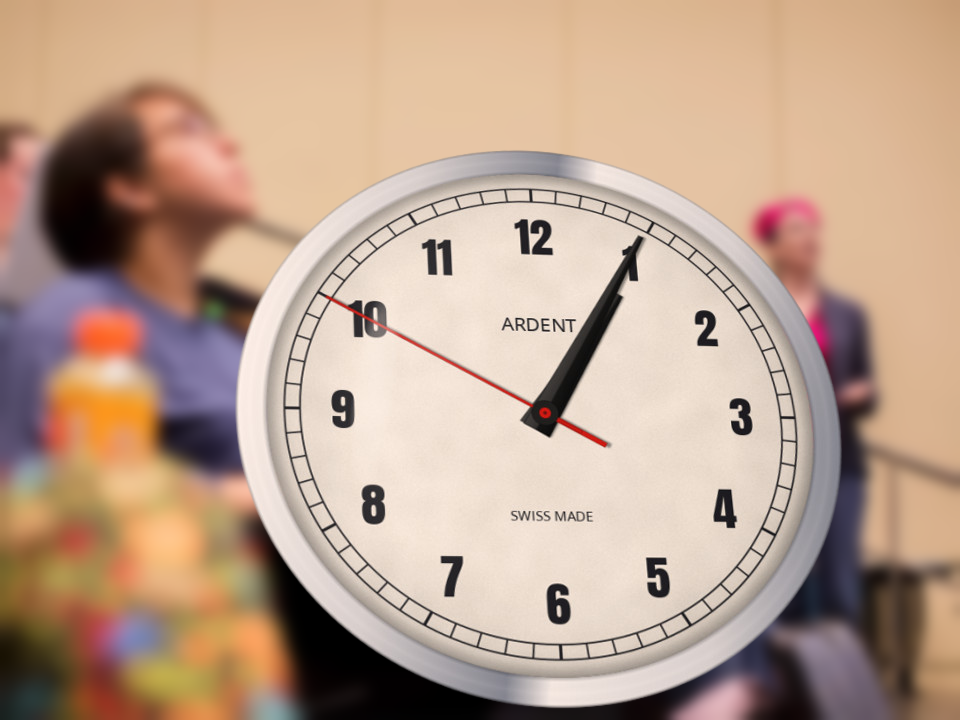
1:04:50
